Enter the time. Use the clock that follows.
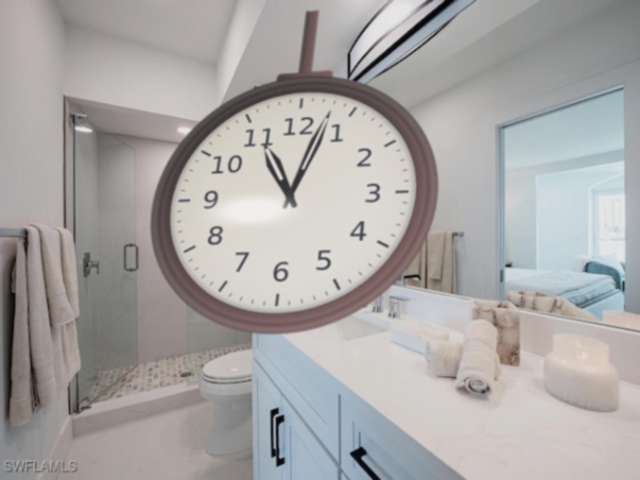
11:03
